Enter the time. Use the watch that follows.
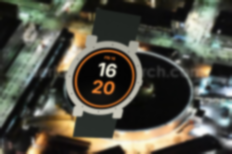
16:20
